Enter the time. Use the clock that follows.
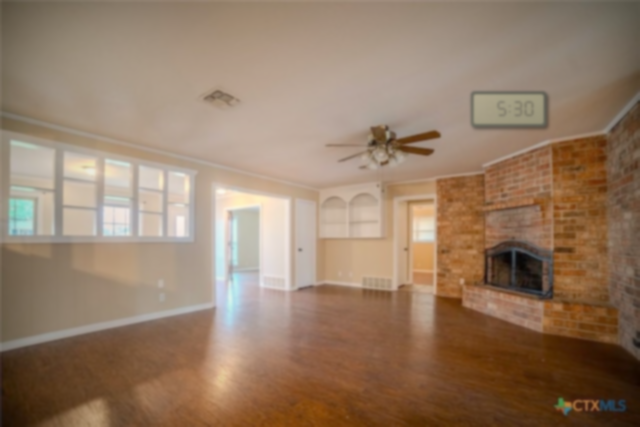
5:30
